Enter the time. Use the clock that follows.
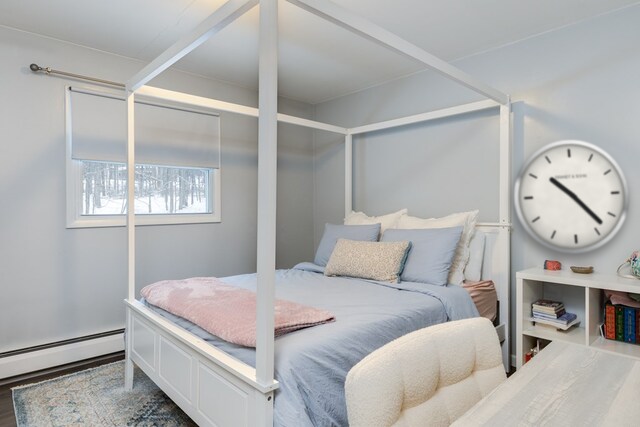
10:23
